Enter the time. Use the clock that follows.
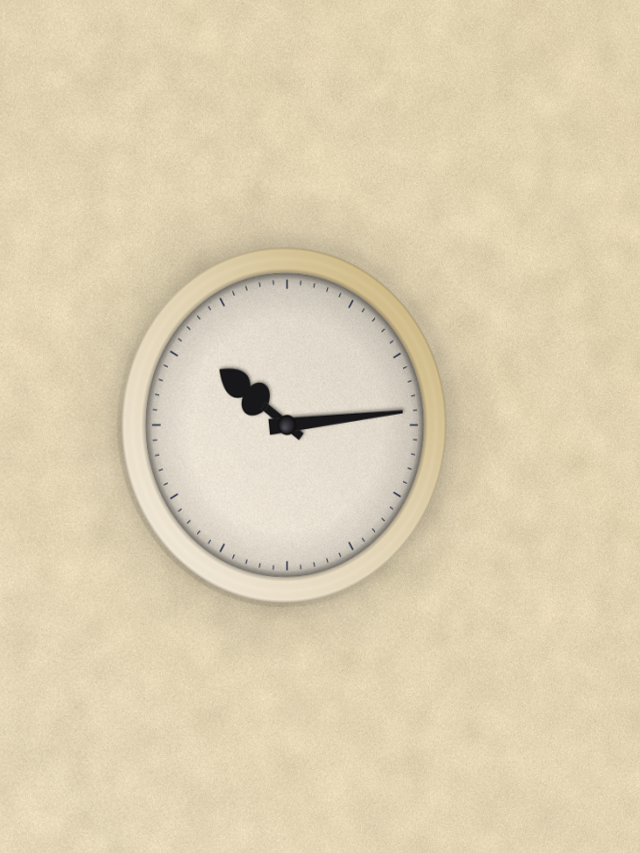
10:14
